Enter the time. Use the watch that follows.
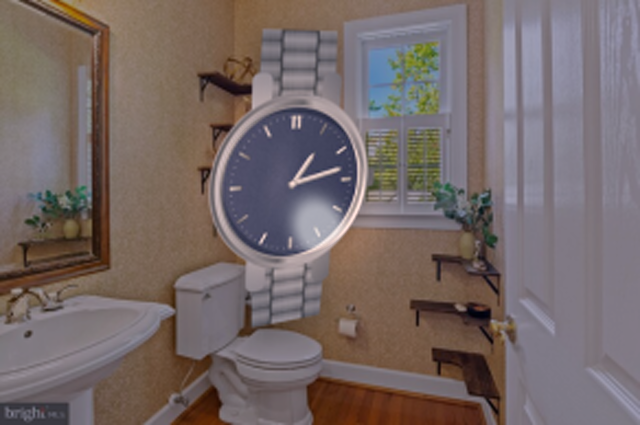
1:13
